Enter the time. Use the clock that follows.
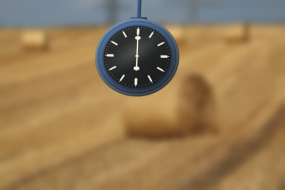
6:00
